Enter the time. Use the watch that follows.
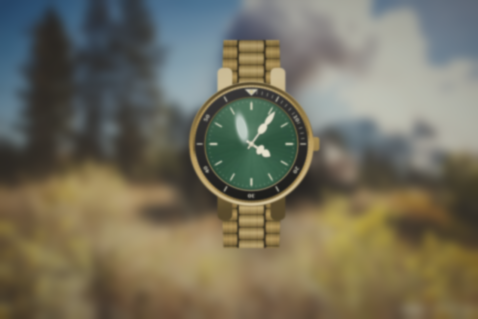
4:06
